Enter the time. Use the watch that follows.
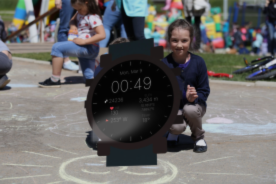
0:49
